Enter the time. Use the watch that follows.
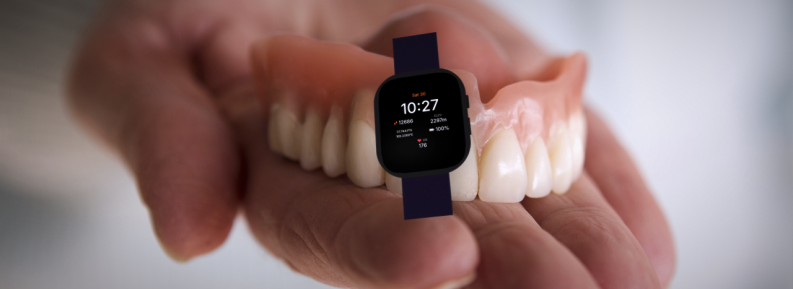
10:27
